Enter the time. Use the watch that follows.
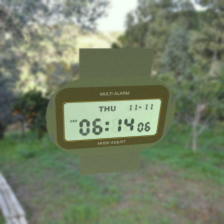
6:14:06
